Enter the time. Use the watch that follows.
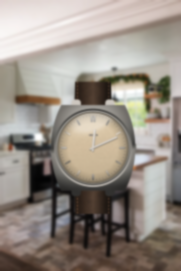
12:11
